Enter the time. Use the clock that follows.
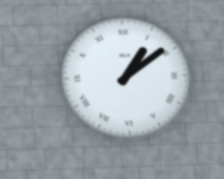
1:09
